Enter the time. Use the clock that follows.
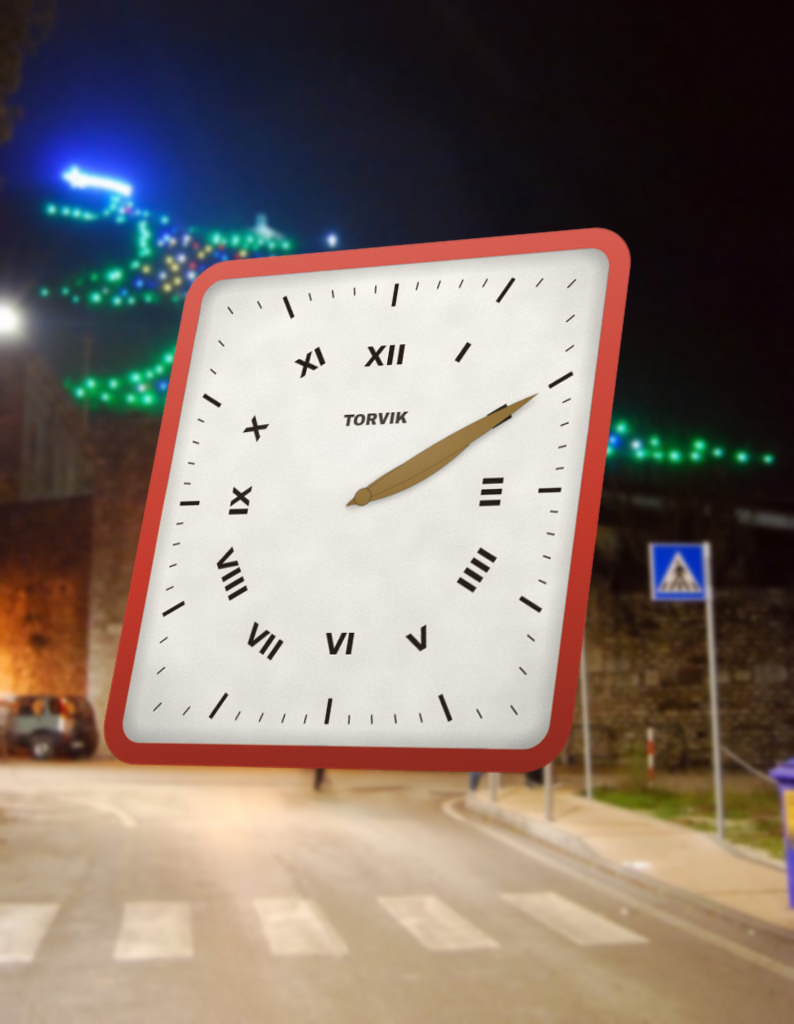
2:10
